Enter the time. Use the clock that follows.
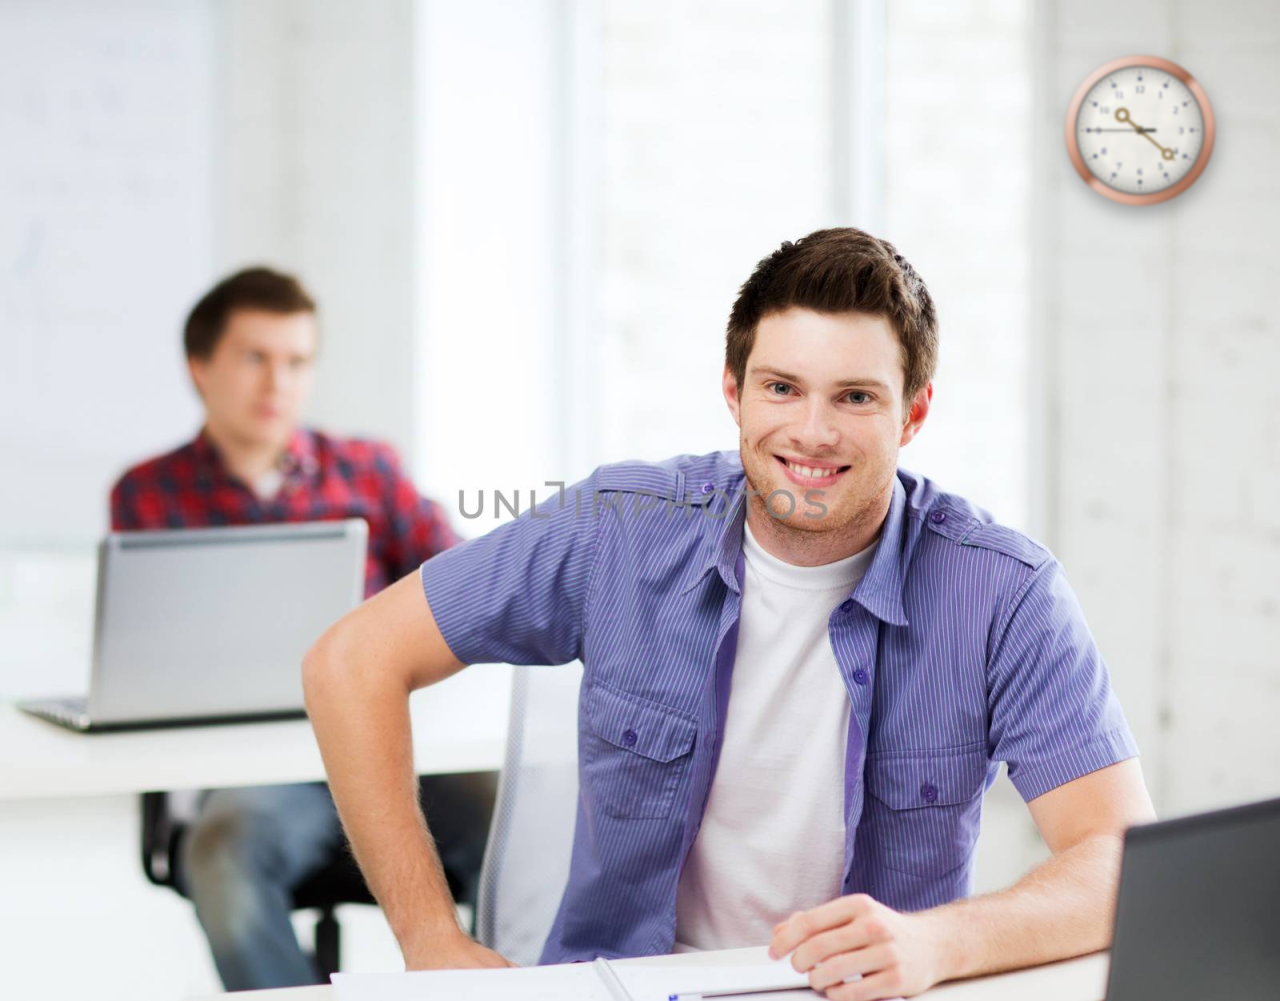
10:21:45
